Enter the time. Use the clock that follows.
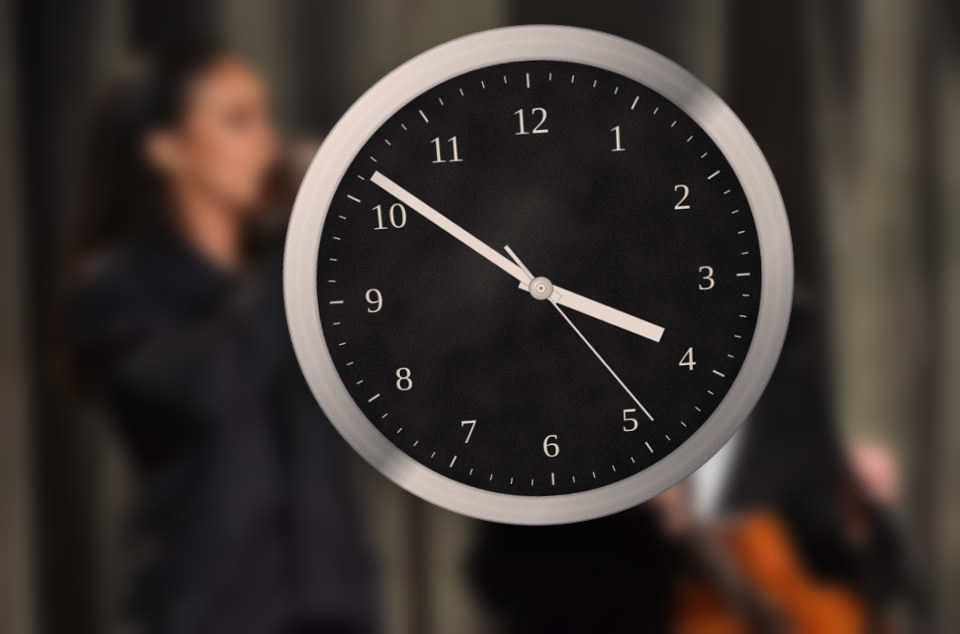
3:51:24
